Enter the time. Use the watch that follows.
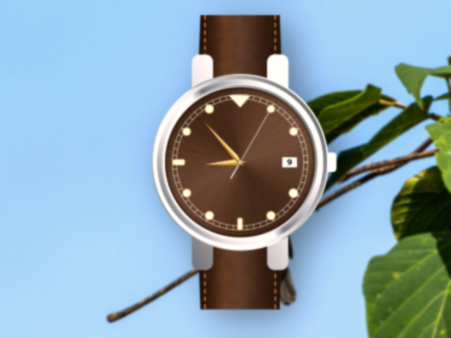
8:53:05
